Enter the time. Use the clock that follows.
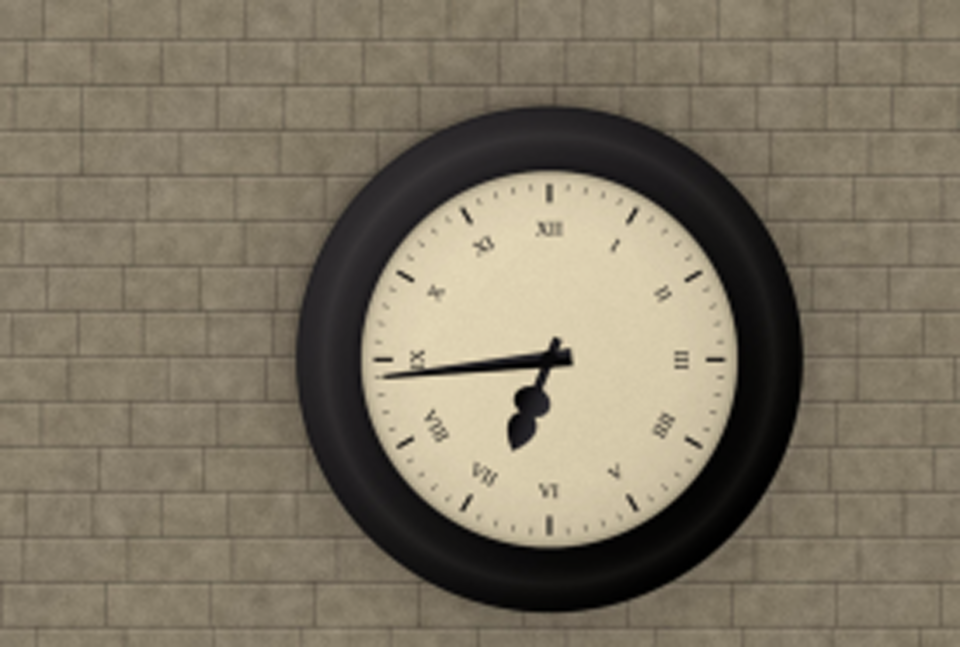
6:44
